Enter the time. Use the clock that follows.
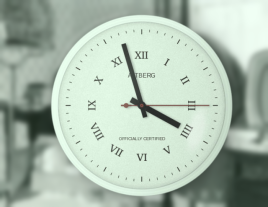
3:57:15
